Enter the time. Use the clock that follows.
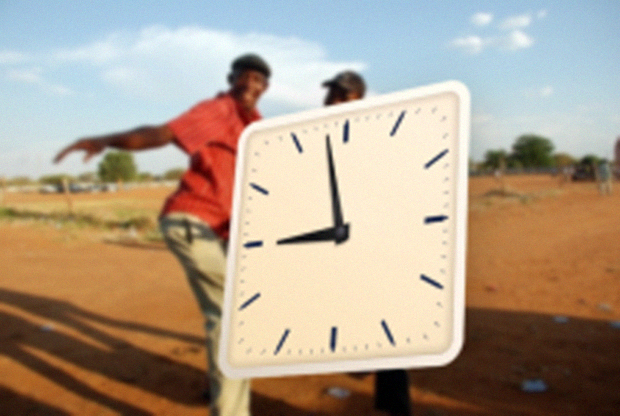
8:58
